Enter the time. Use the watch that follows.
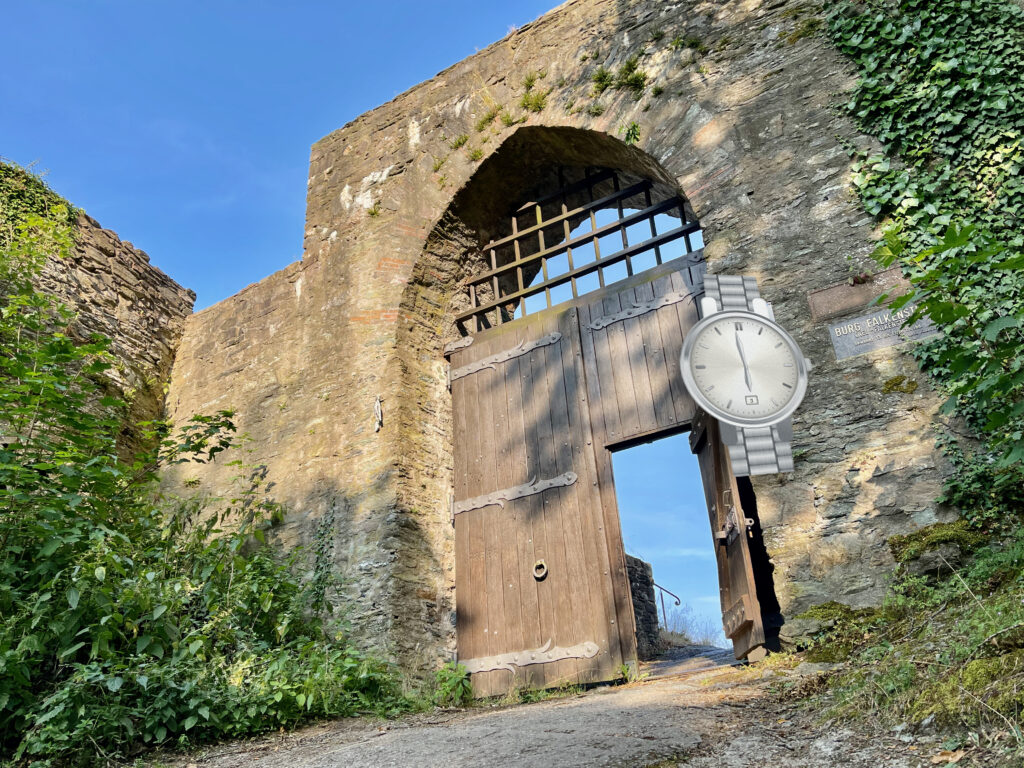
5:59
